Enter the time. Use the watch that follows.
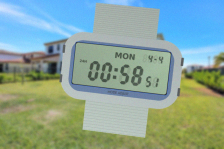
0:58:51
